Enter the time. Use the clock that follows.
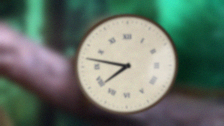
7:47
